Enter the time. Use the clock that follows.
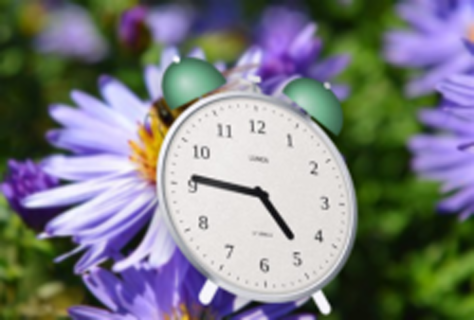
4:46
